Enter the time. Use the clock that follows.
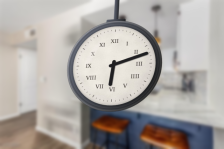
6:12
